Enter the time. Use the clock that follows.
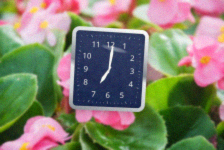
7:01
